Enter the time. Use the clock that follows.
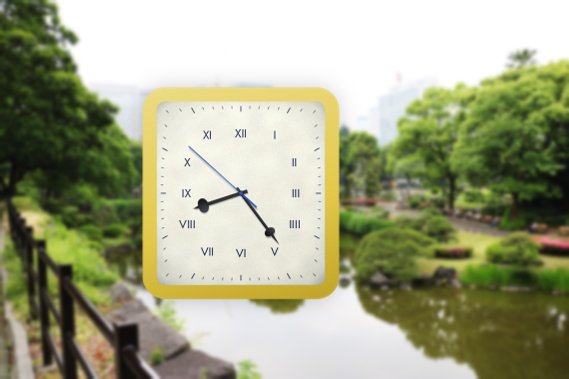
8:23:52
